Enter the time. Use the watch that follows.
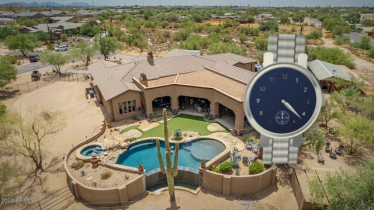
4:22
